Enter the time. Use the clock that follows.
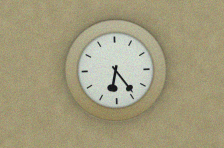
6:24
